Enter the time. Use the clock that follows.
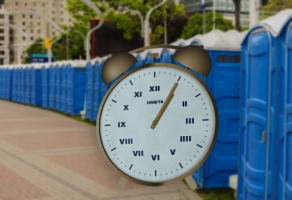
1:05
